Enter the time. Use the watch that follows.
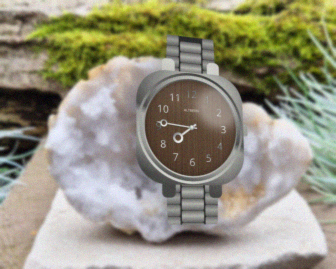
7:46
